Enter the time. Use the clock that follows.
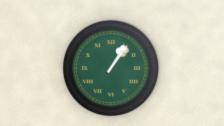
1:06
